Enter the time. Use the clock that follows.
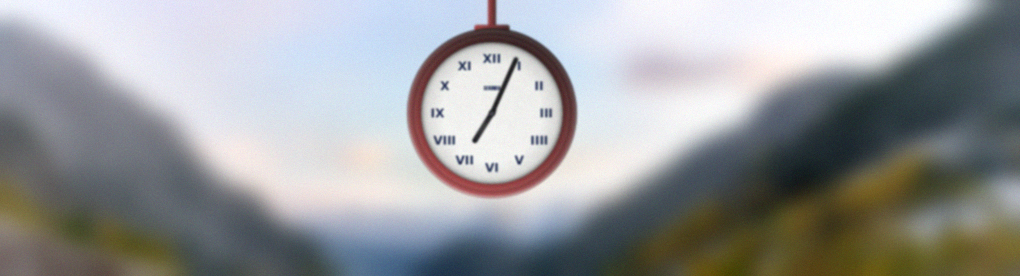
7:04
